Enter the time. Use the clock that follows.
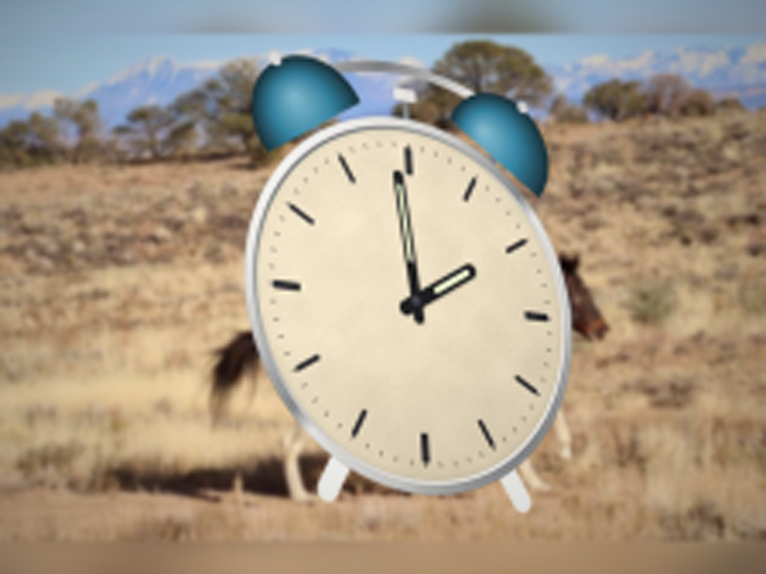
1:59
